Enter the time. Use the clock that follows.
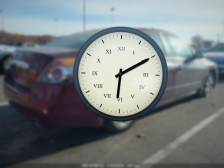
6:10
